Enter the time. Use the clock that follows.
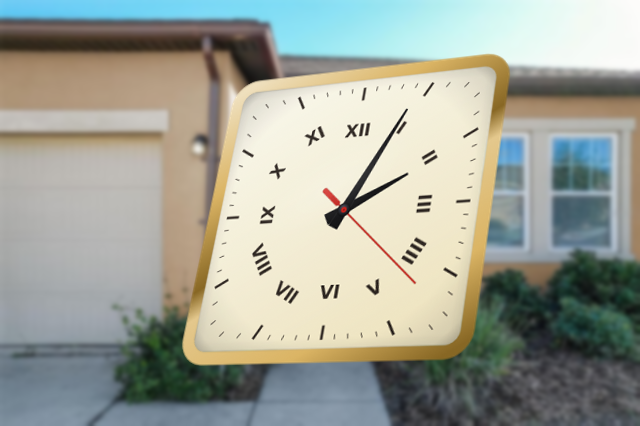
2:04:22
